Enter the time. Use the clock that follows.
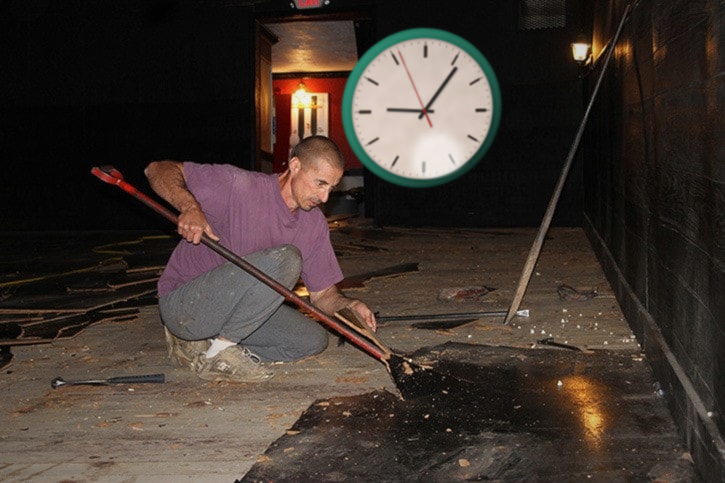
9:05:56
